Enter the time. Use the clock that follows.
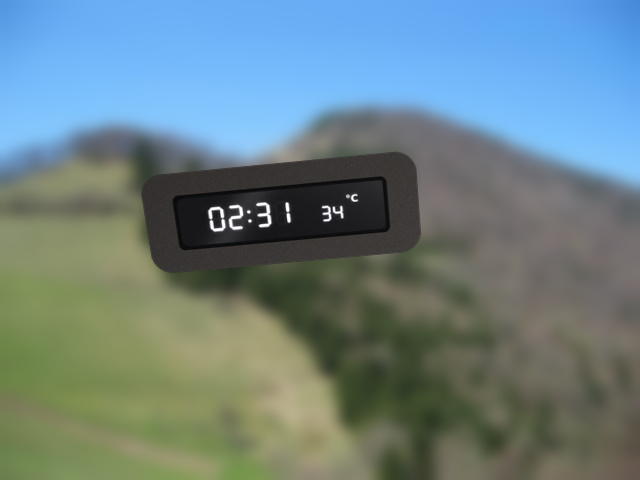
2:31
